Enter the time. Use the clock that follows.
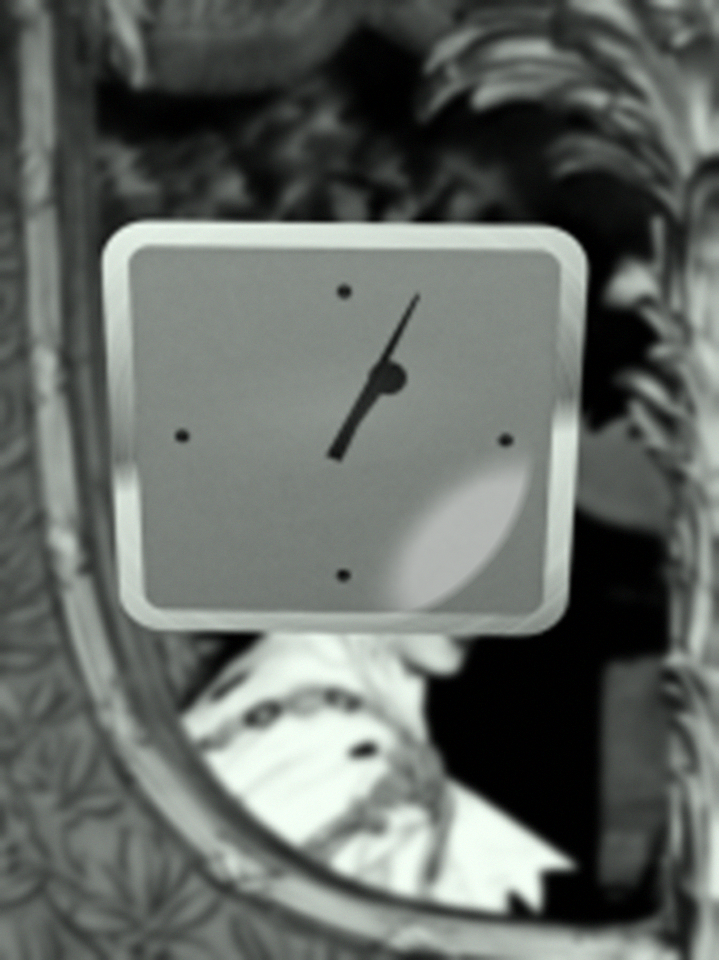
1:04
